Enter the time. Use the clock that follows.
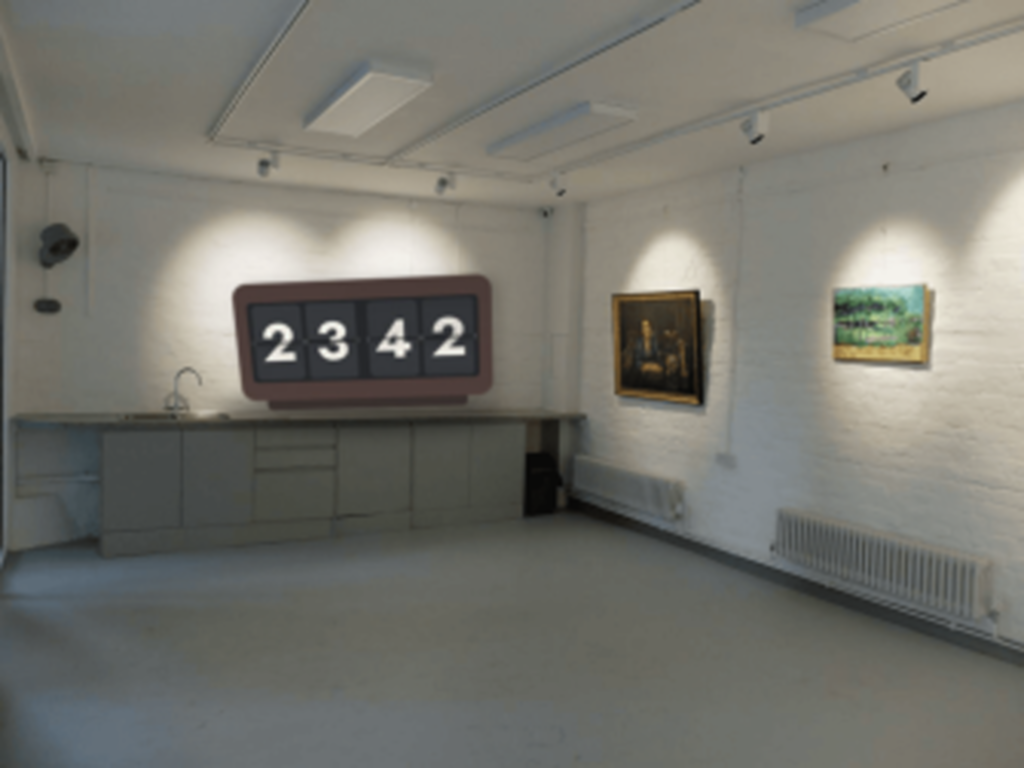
23:42
